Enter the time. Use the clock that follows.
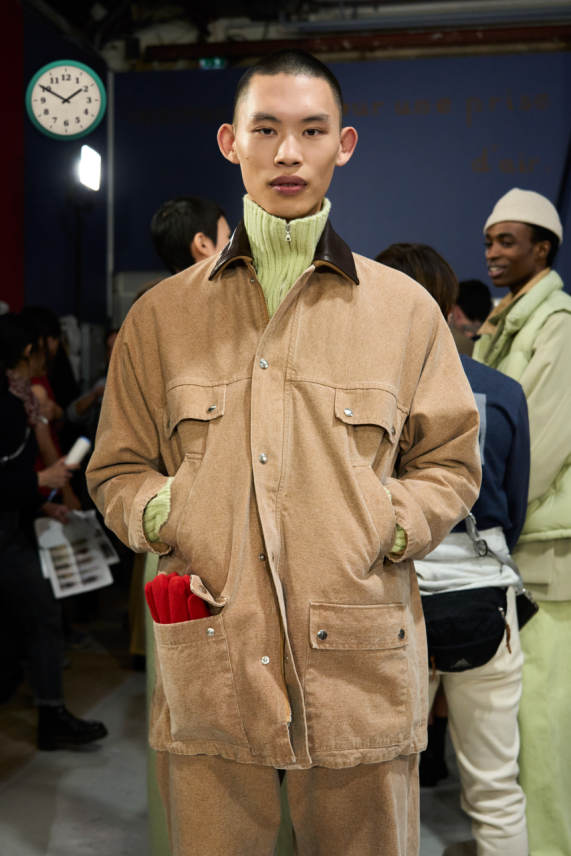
1:50
